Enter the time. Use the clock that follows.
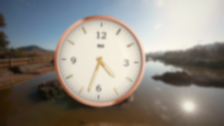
4:33
